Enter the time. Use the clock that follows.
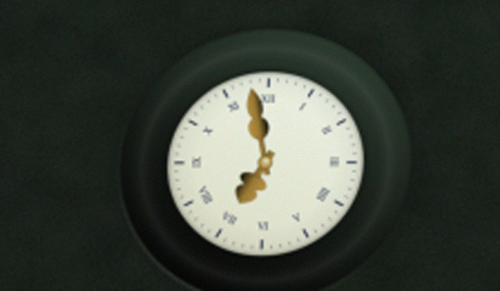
6:58
